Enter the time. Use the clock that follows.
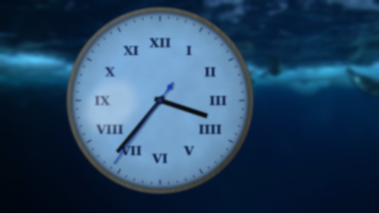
3:36:36
